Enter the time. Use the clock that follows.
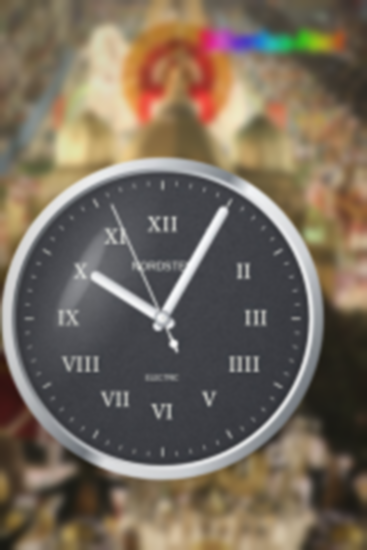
10:04:56
